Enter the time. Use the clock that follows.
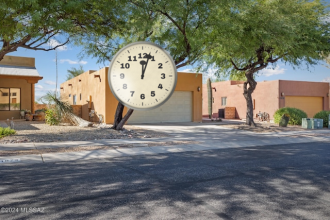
12:03
